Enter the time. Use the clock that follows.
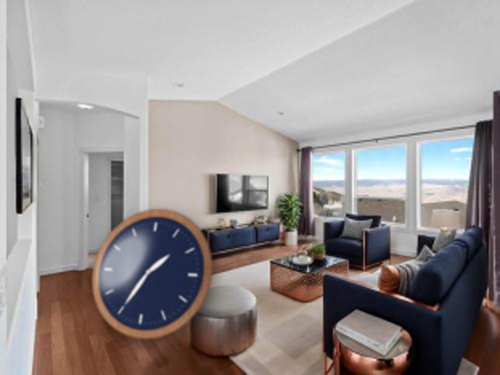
1:35
